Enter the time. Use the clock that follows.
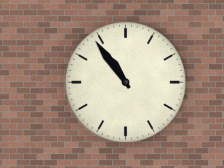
10:54
